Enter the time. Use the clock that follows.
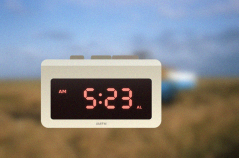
5:23
